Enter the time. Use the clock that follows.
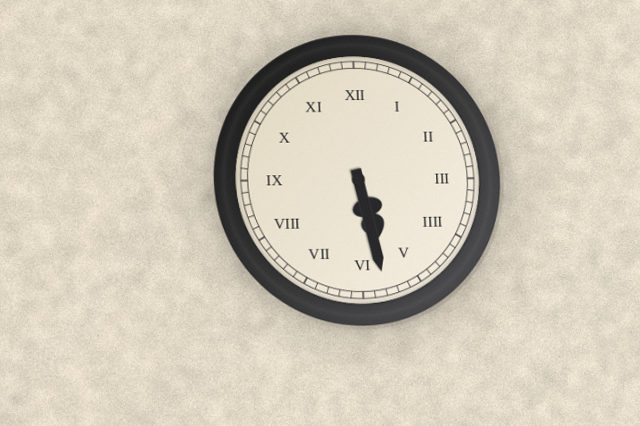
5:28
